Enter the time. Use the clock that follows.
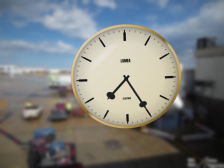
7:25
